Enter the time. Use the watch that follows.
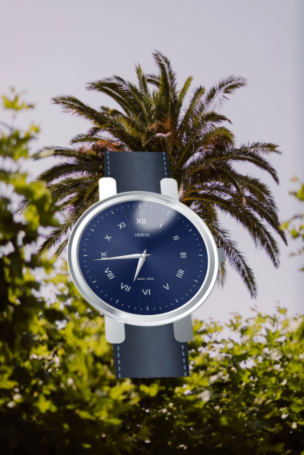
6:44
